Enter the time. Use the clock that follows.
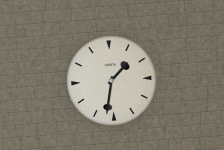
1:32
